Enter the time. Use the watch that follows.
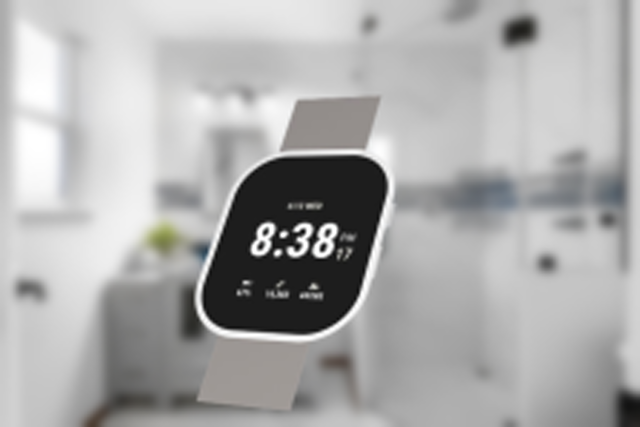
8:38
